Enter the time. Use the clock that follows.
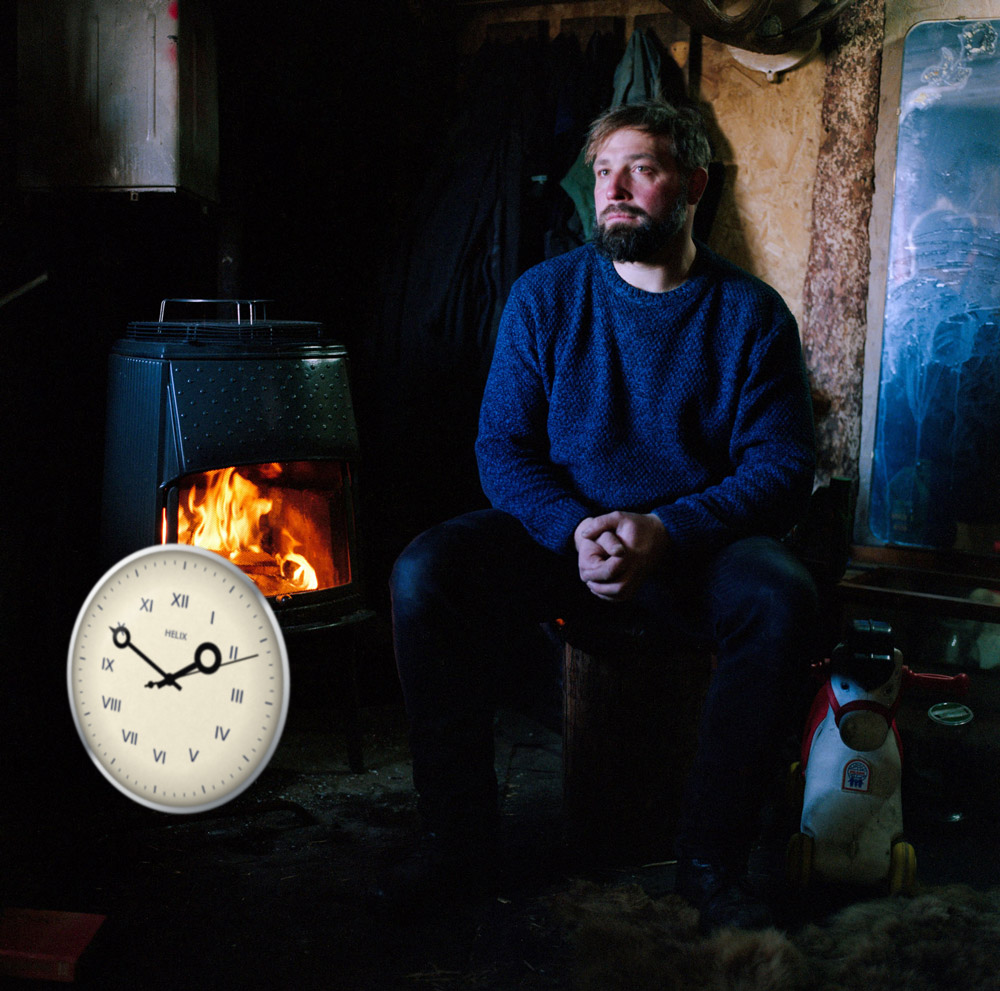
1:49:11
